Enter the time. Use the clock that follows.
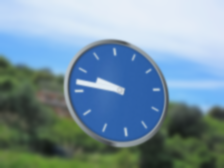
9:47
